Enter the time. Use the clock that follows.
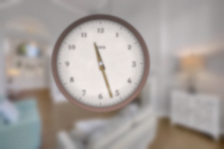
11:27
